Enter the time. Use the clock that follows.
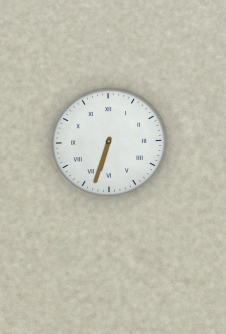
6:33
